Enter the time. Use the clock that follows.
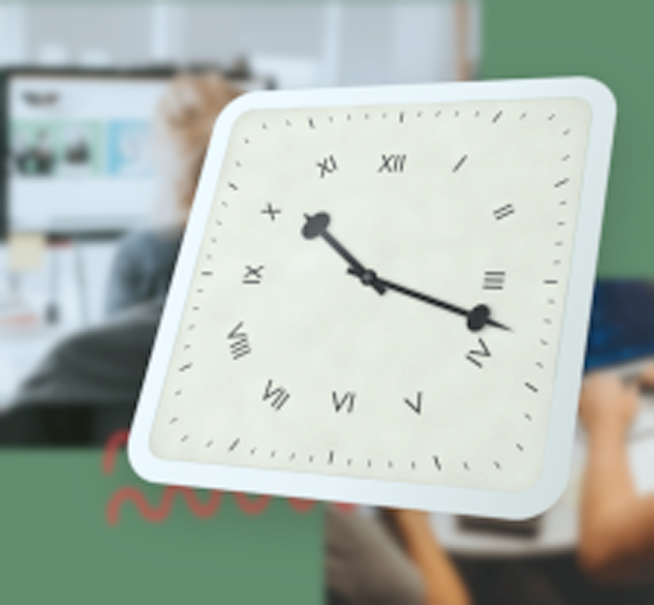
10:18
